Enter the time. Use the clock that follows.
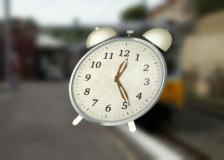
12:24
